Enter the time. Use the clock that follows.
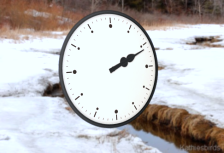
2:11
